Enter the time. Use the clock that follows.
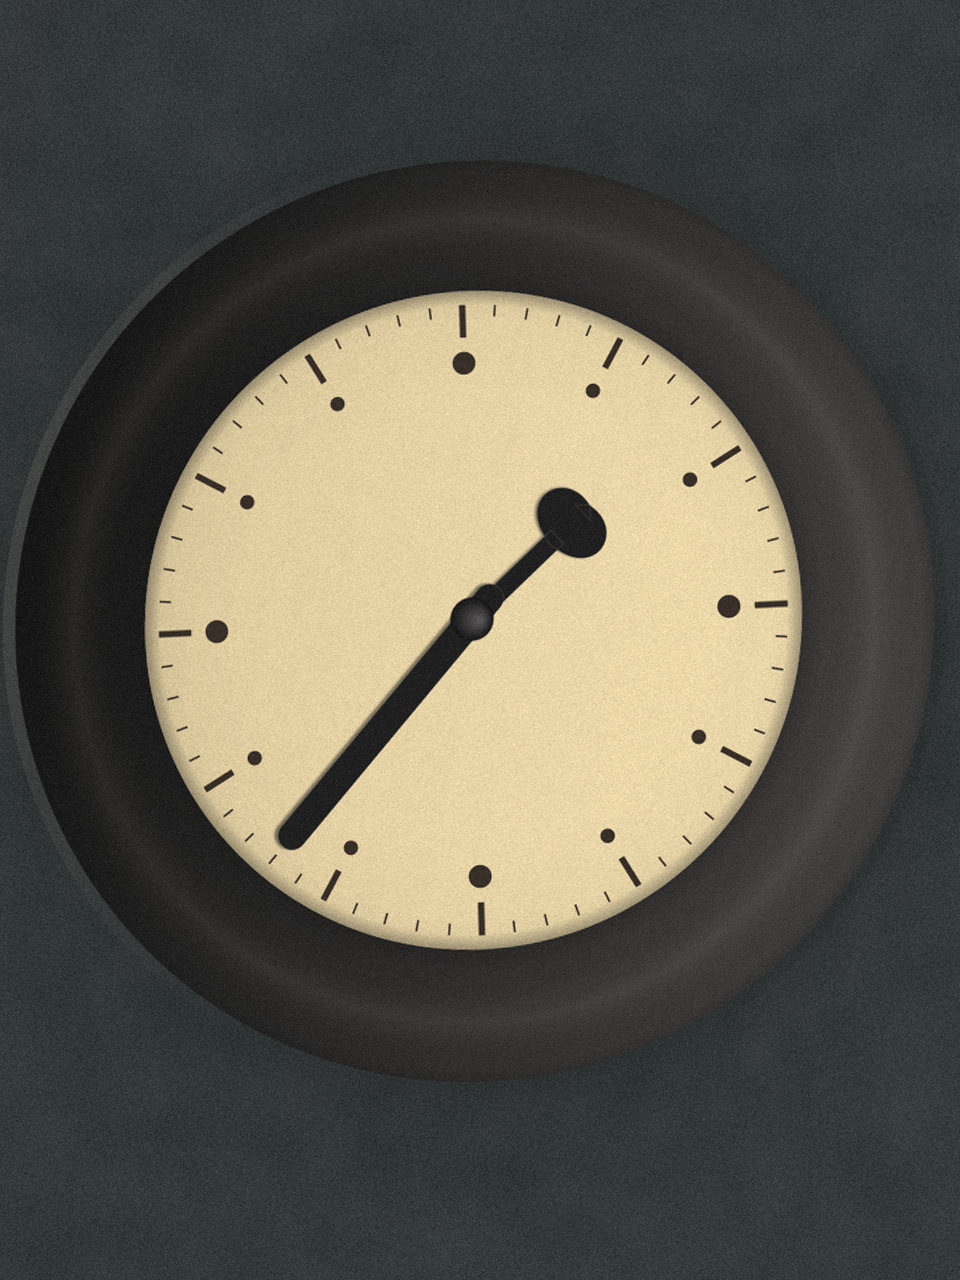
1:37
